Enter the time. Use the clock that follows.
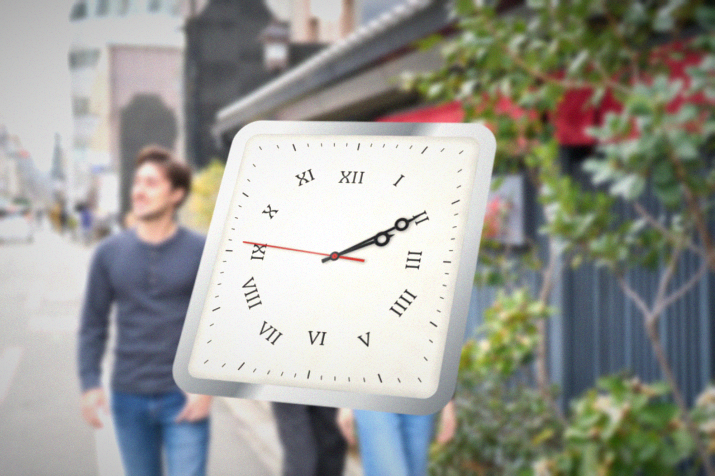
2:09:46
